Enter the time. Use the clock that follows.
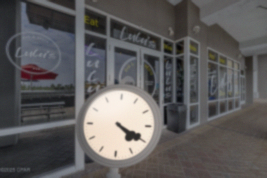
4:20
